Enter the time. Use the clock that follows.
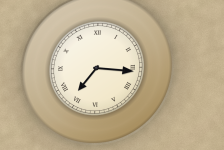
7:16
